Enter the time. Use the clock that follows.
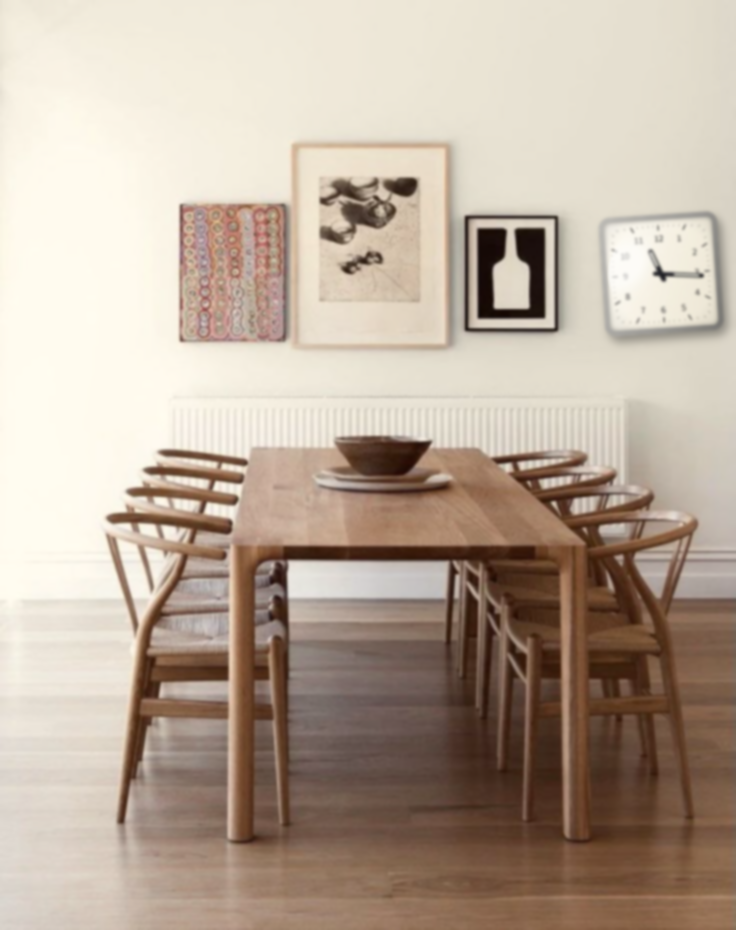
11:16
